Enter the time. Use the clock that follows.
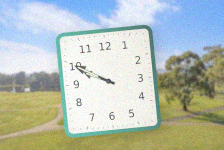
9:50
